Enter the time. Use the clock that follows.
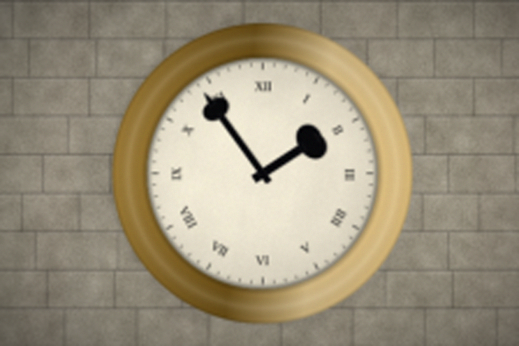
1:54
